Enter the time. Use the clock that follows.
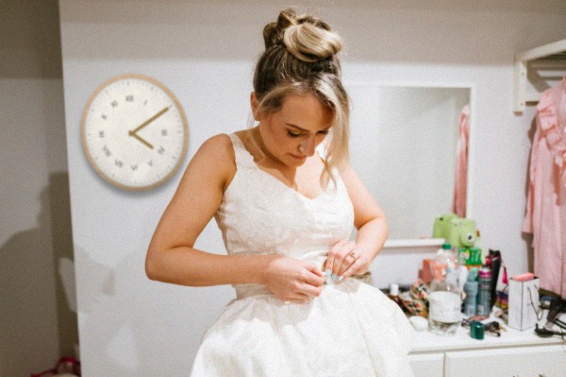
4:10
